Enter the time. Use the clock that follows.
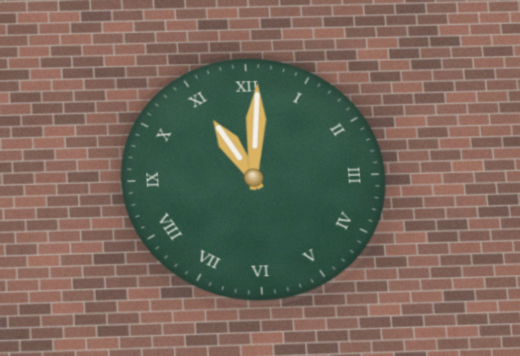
11:01
